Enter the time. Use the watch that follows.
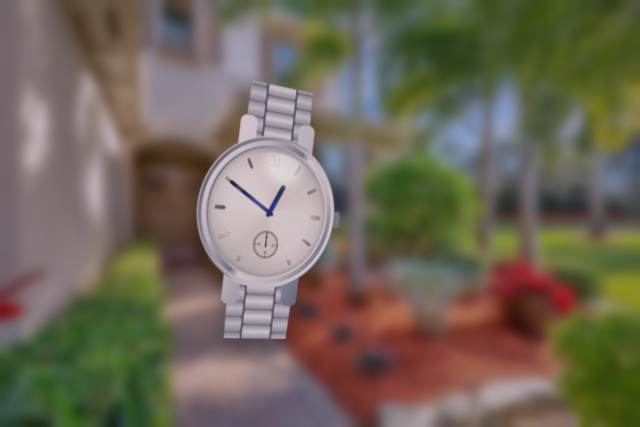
12:50
